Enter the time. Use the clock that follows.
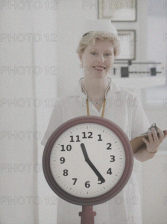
11:24
